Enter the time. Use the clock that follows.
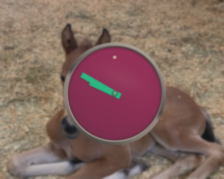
9:50
